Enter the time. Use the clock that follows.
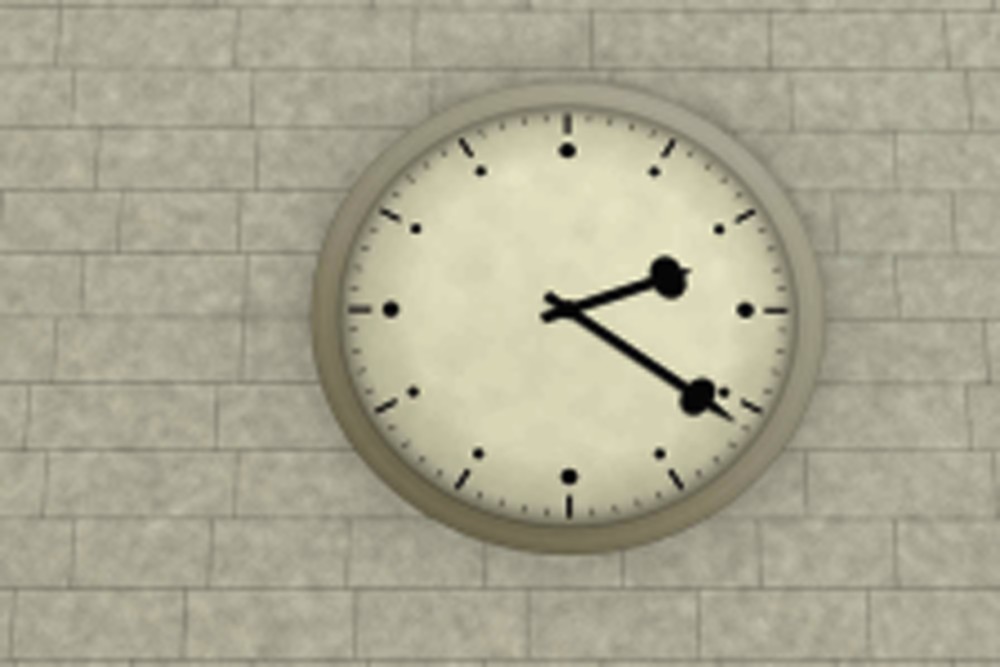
2:21
